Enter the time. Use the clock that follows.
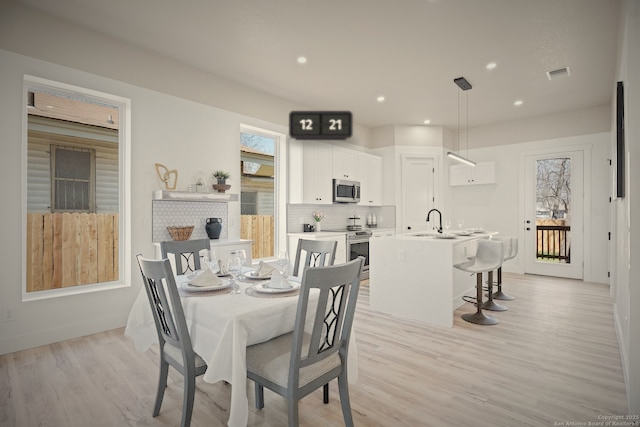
12:21
